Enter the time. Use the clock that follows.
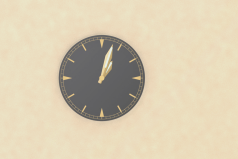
1:03
